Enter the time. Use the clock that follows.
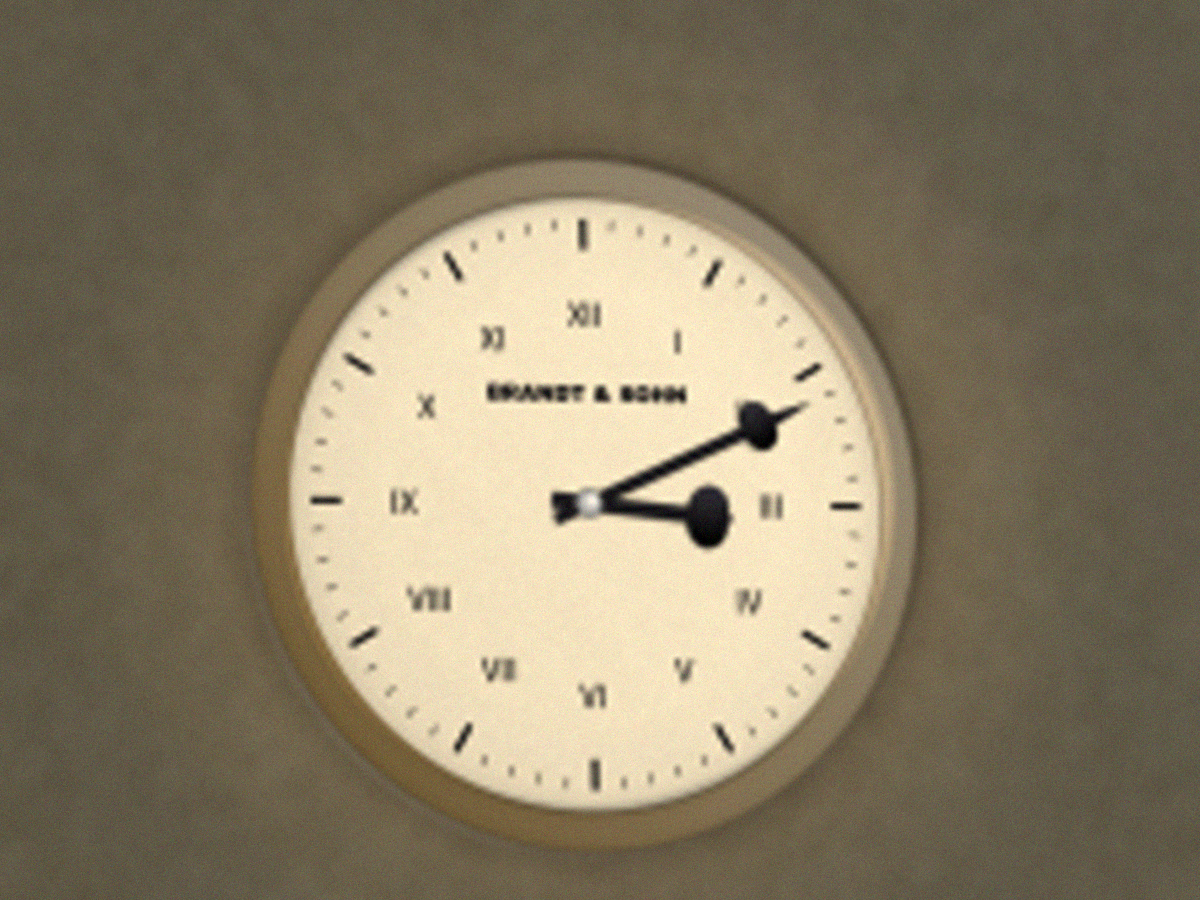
3:11
